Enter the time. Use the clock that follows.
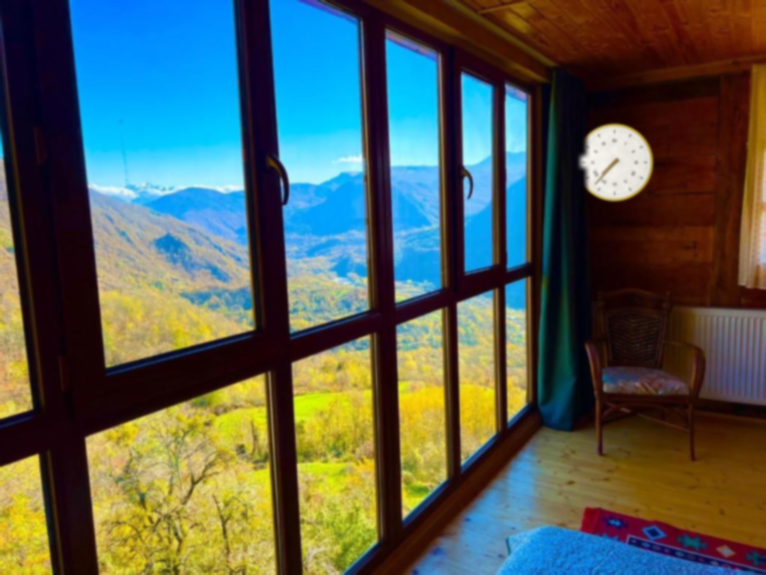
7:37
